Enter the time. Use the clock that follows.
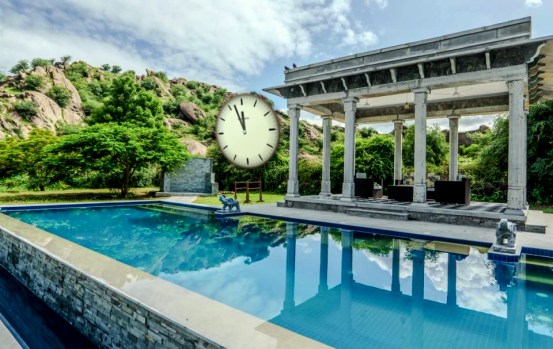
11:57
